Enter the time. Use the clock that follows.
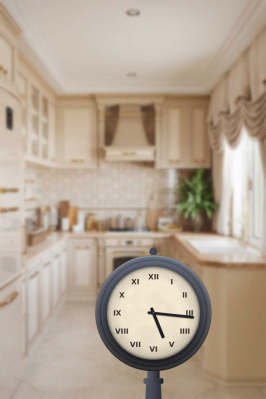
5:16
